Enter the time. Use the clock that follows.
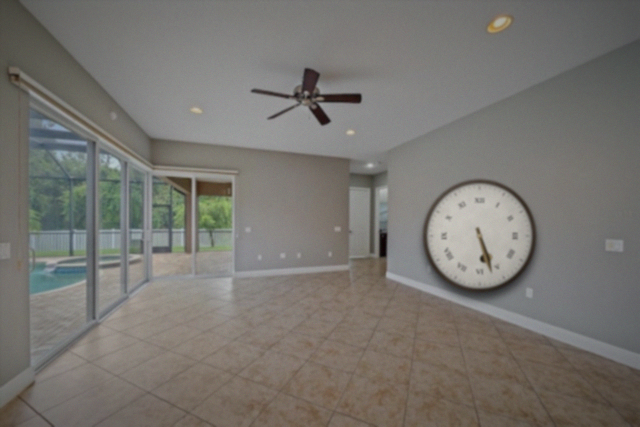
5:27
